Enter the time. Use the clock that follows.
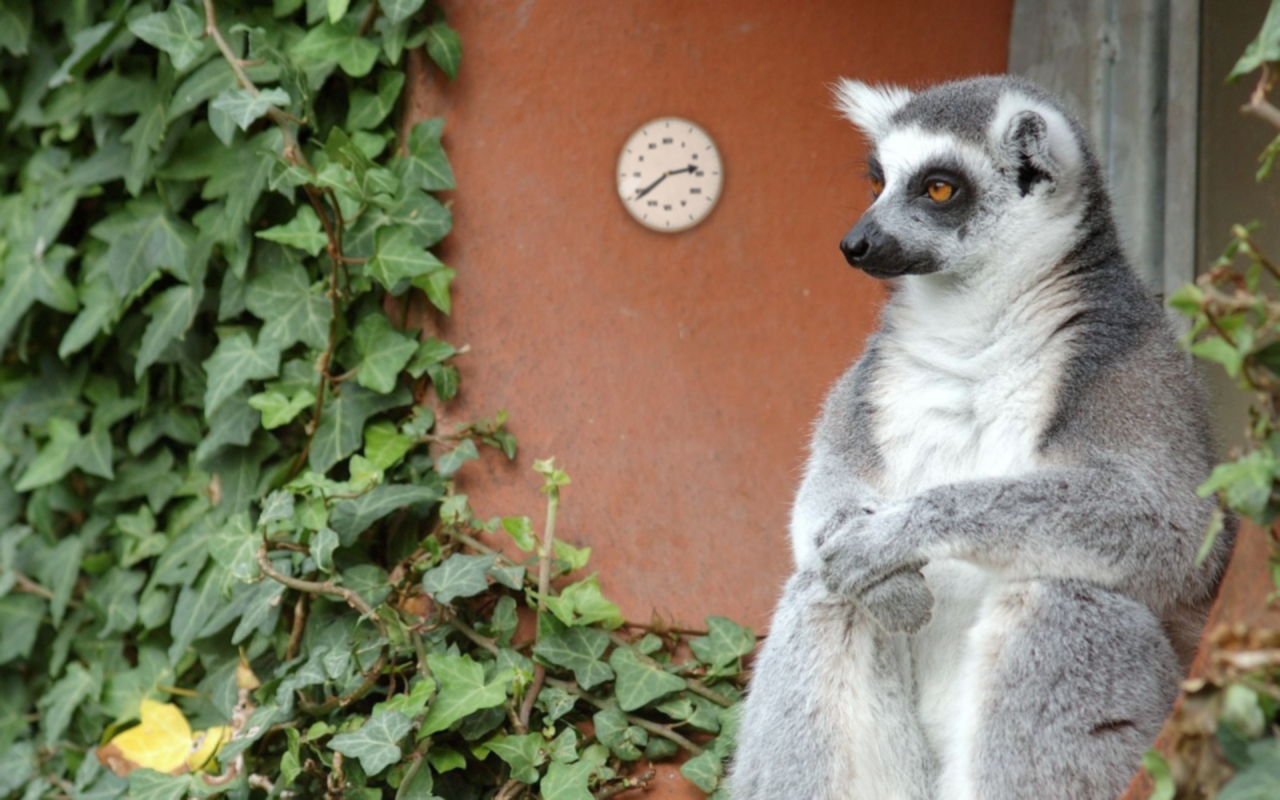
2:39
